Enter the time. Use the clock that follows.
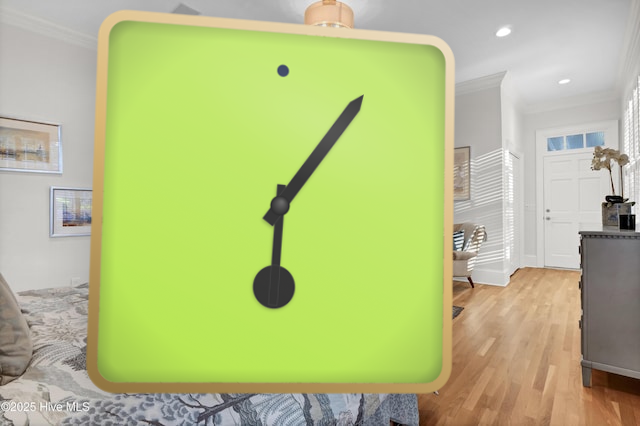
6:06
